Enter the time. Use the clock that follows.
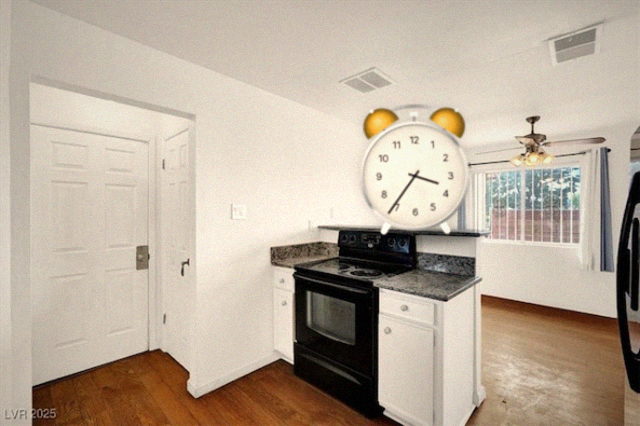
3:36
